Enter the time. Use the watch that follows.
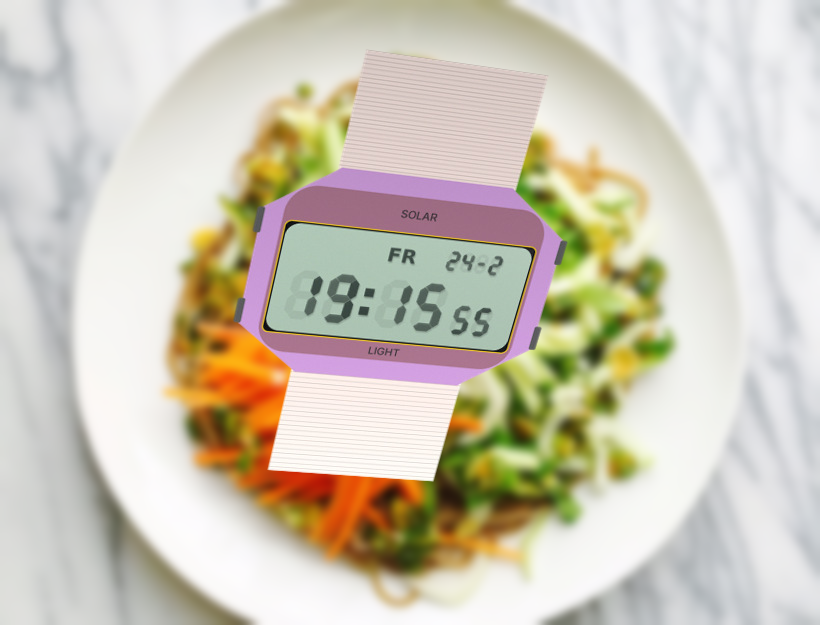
19:15:55
